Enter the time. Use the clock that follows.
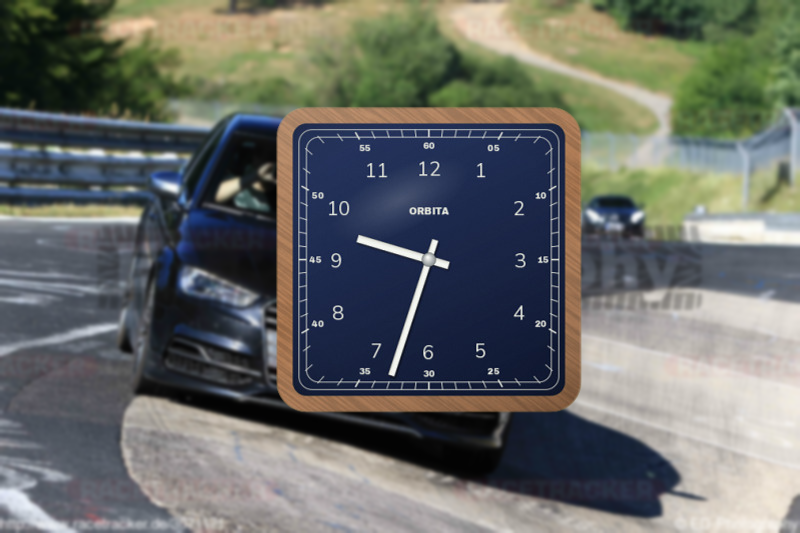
9:33
